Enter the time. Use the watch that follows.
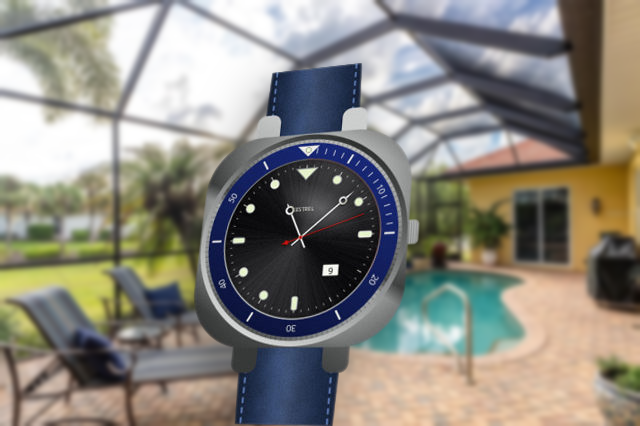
11:08:12
